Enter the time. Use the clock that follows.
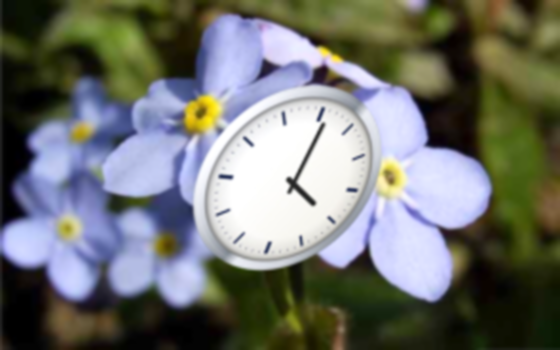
4:01
